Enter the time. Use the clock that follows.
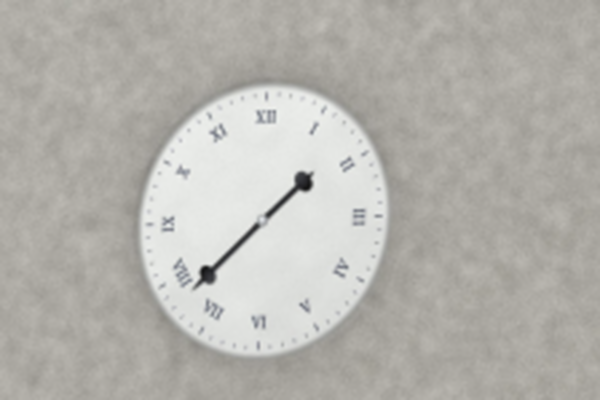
1:38
